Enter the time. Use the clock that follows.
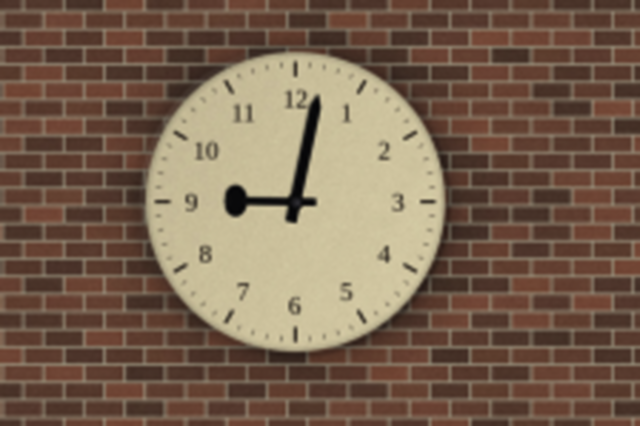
9:02
